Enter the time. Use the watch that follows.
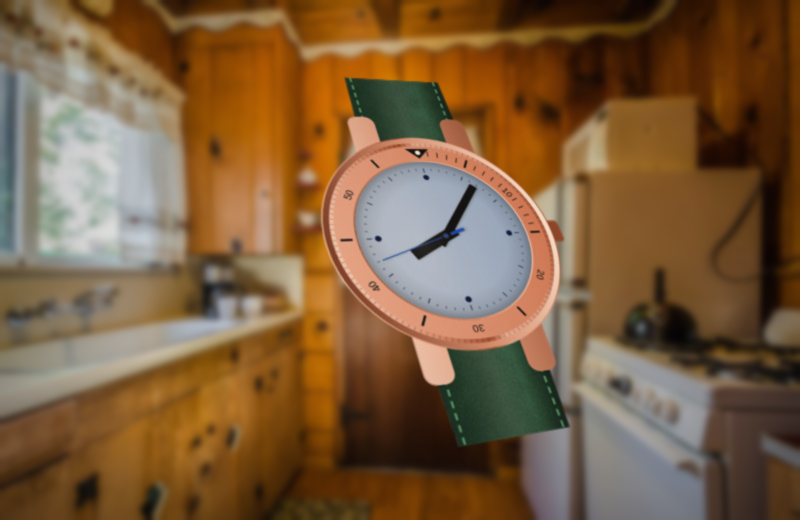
8:06:42
